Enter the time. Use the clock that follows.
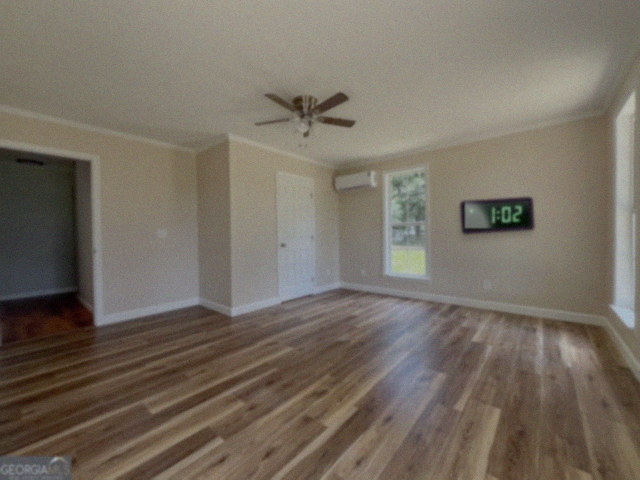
1:02
